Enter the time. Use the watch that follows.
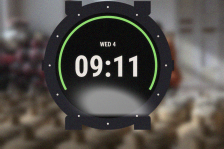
9:11
